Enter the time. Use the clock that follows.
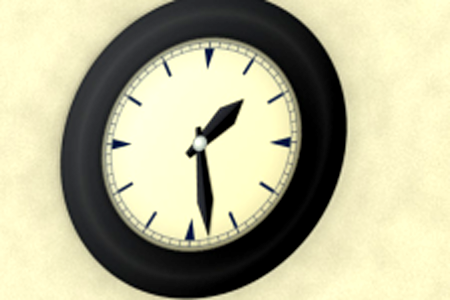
1:28
